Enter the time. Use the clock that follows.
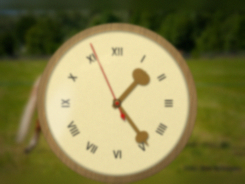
1:23:56
